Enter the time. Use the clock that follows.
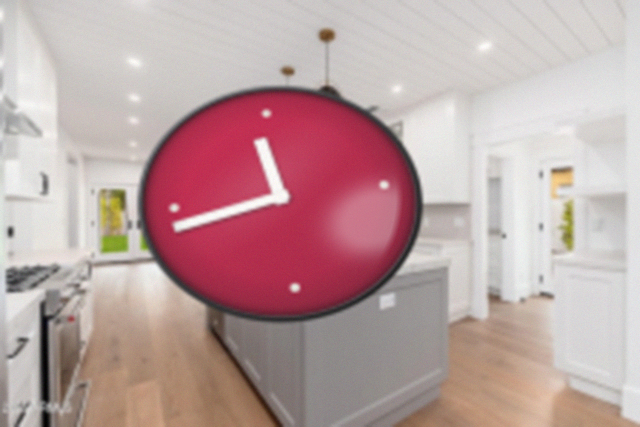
11:43
